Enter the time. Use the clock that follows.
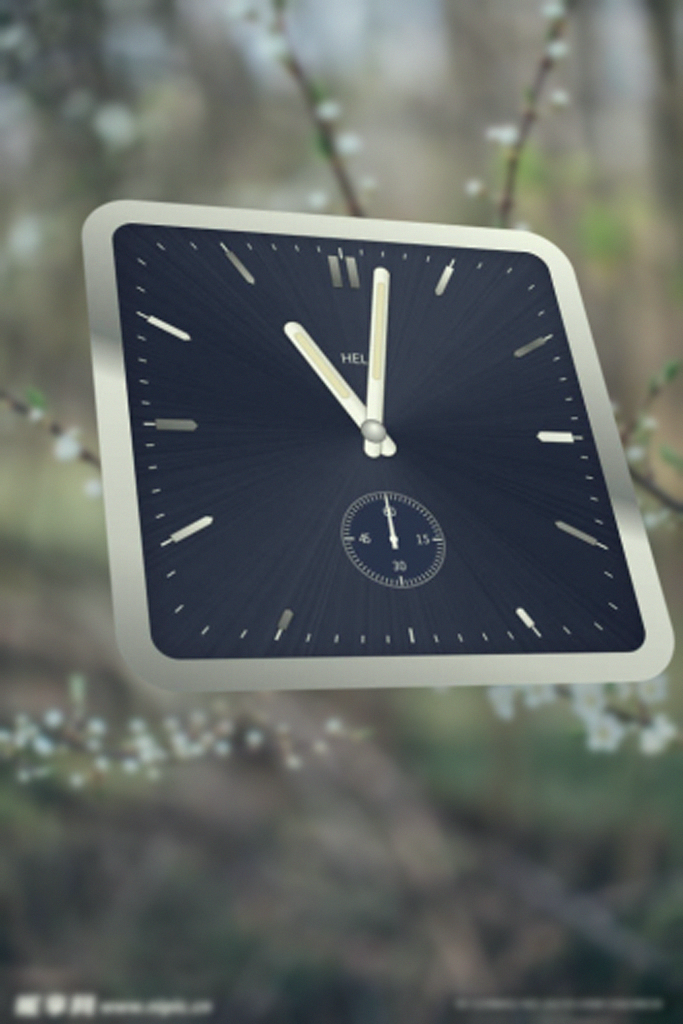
11:02
